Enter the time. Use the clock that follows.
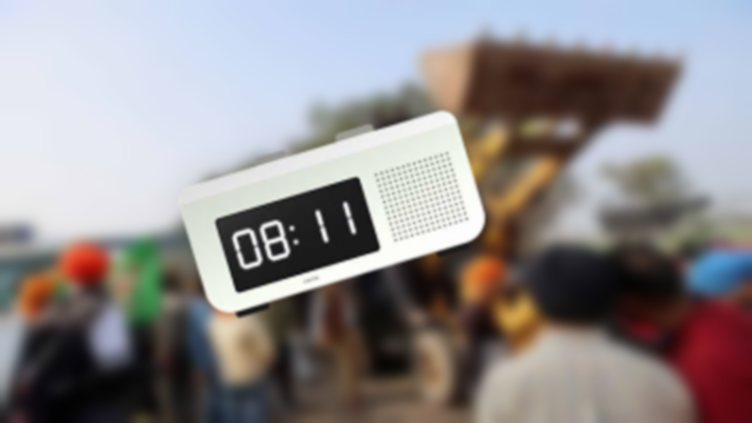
8:11
